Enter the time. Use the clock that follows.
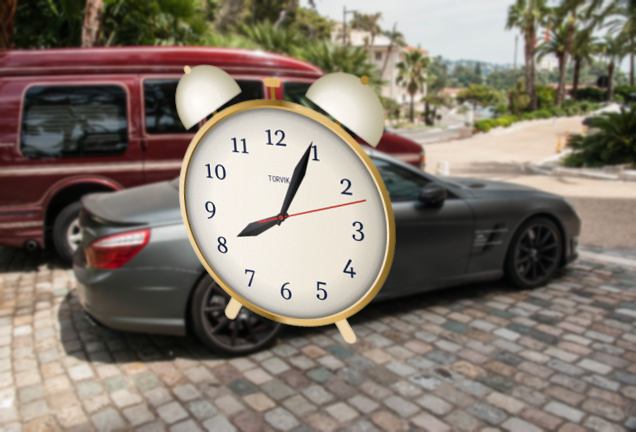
8:04:12
